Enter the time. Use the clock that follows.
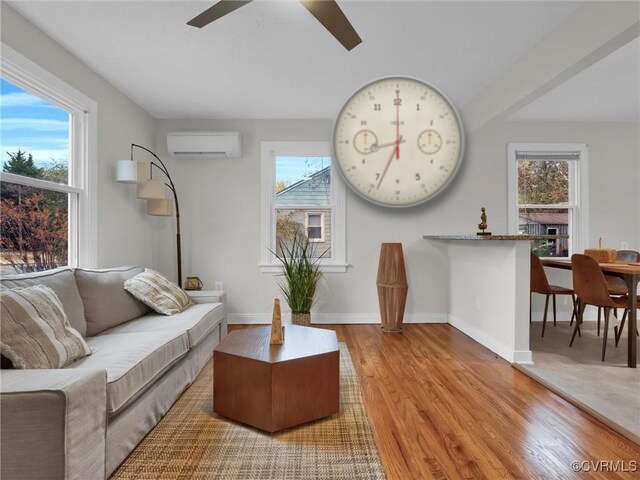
8:34
